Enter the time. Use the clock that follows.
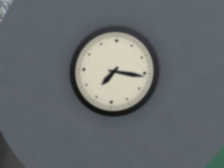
7:16
